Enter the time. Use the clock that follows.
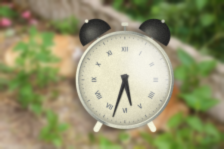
5:33
